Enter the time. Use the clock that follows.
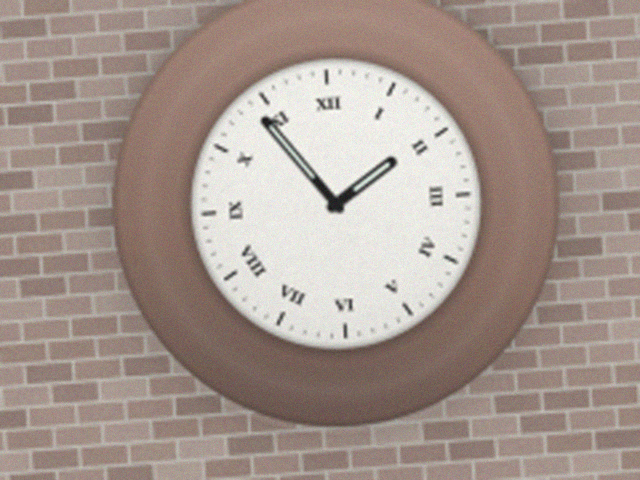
1:54
